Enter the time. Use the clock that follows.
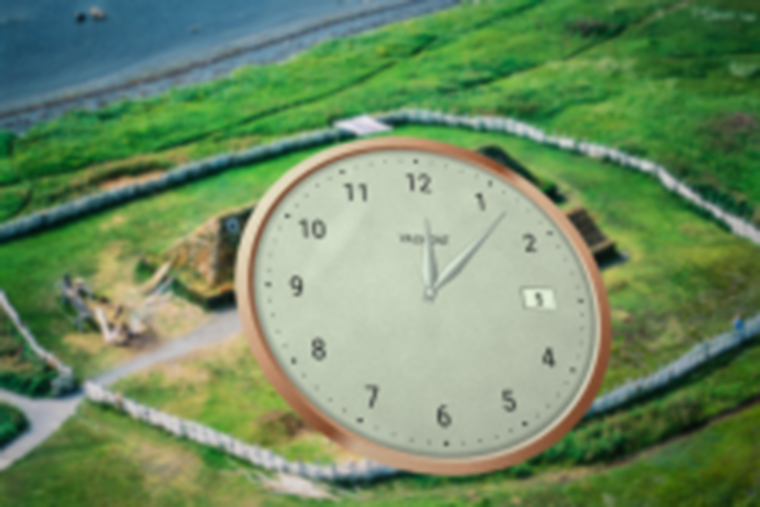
12:07
